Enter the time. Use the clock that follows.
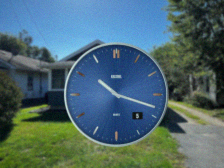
10:18
